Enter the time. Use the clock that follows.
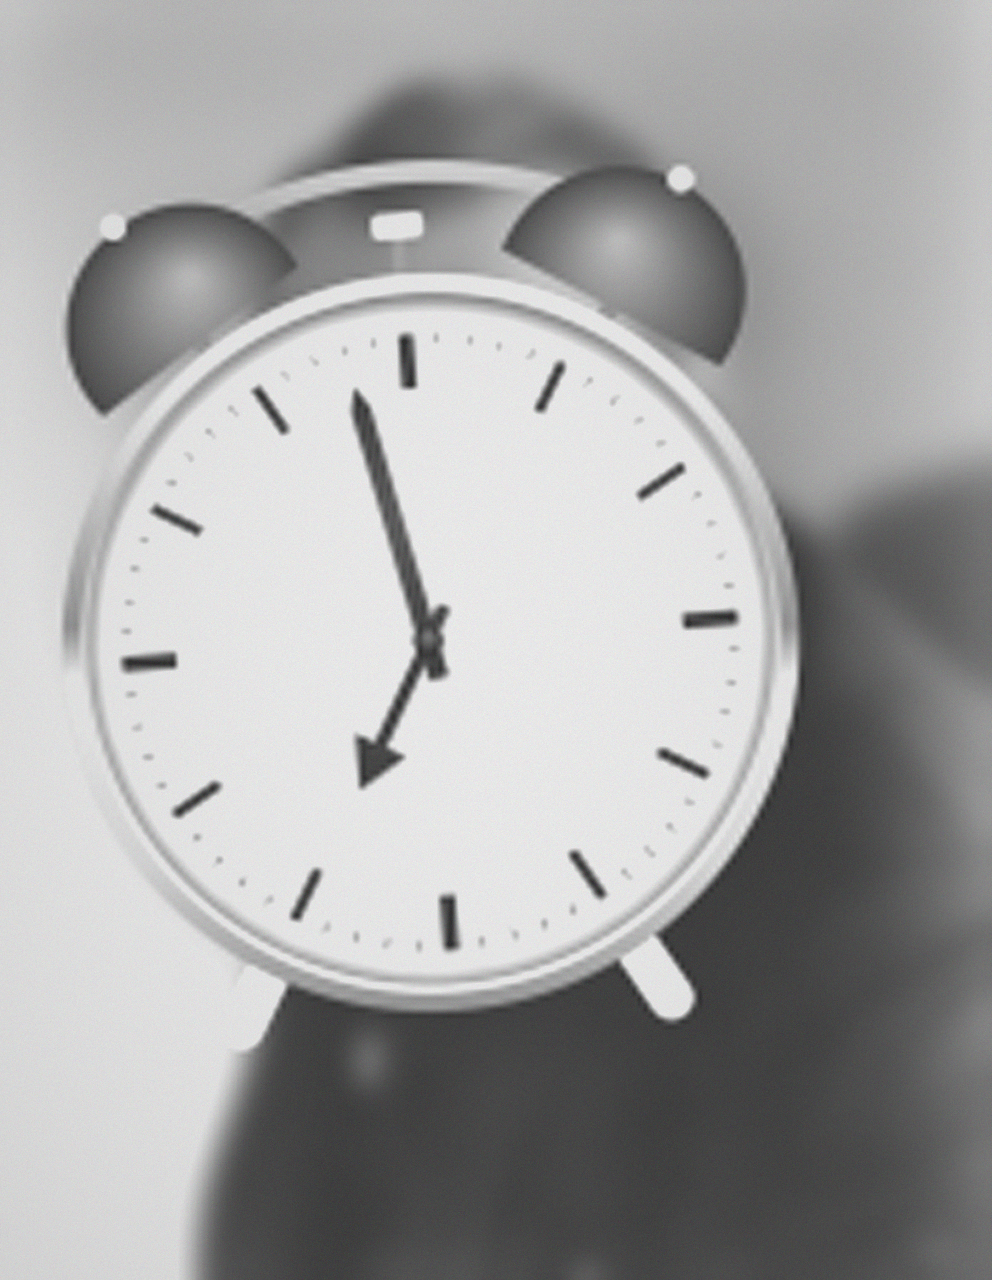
6:58
